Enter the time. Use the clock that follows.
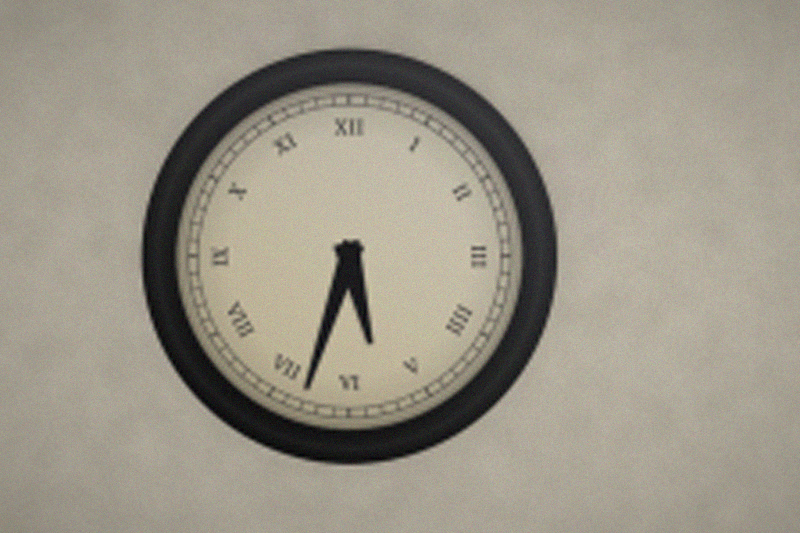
5:33
